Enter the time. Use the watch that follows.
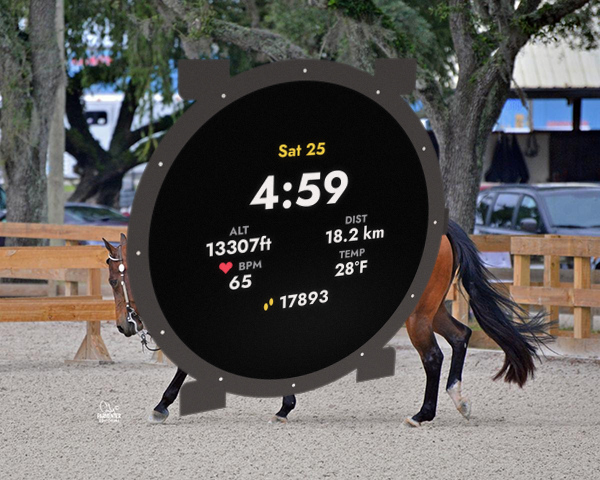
4:59
